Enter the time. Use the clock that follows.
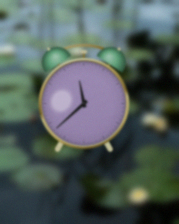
11:38
